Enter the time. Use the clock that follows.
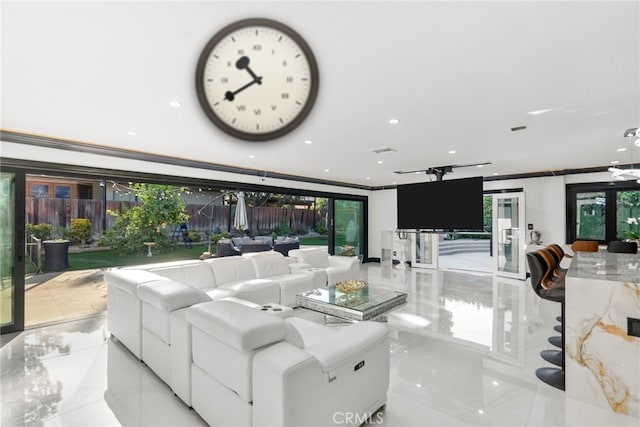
10:40
